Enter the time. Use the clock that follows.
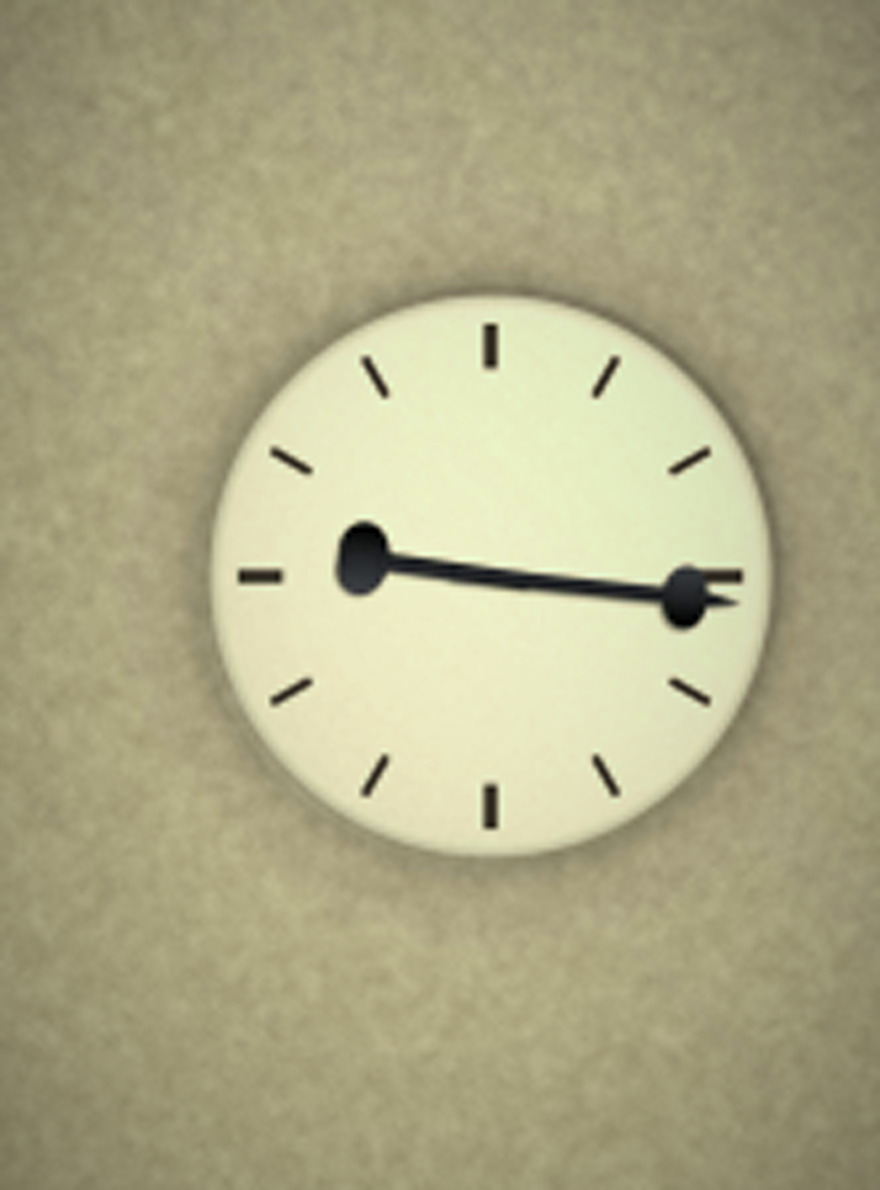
9:16
